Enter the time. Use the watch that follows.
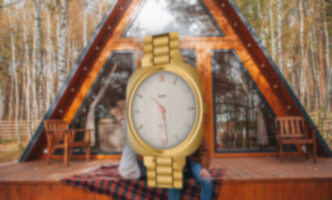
10:29
